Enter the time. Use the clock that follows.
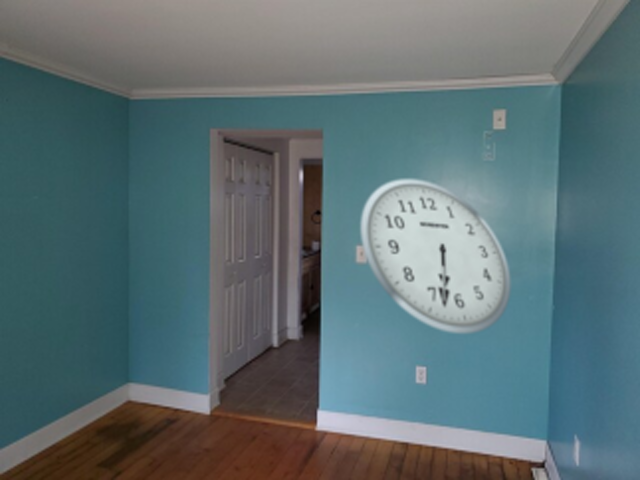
6:33
